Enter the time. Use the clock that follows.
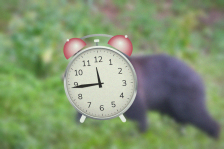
11:44
